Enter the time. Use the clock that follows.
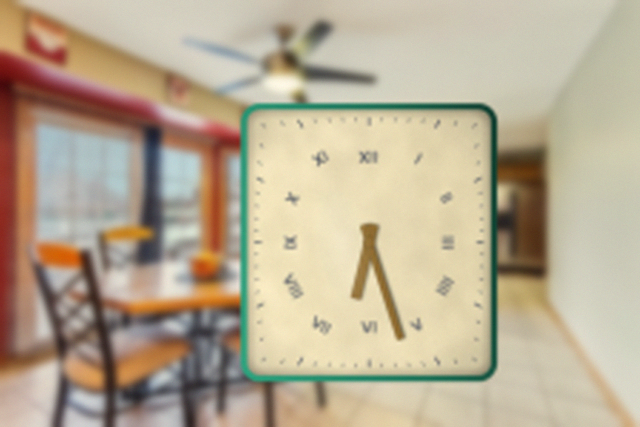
6:27
